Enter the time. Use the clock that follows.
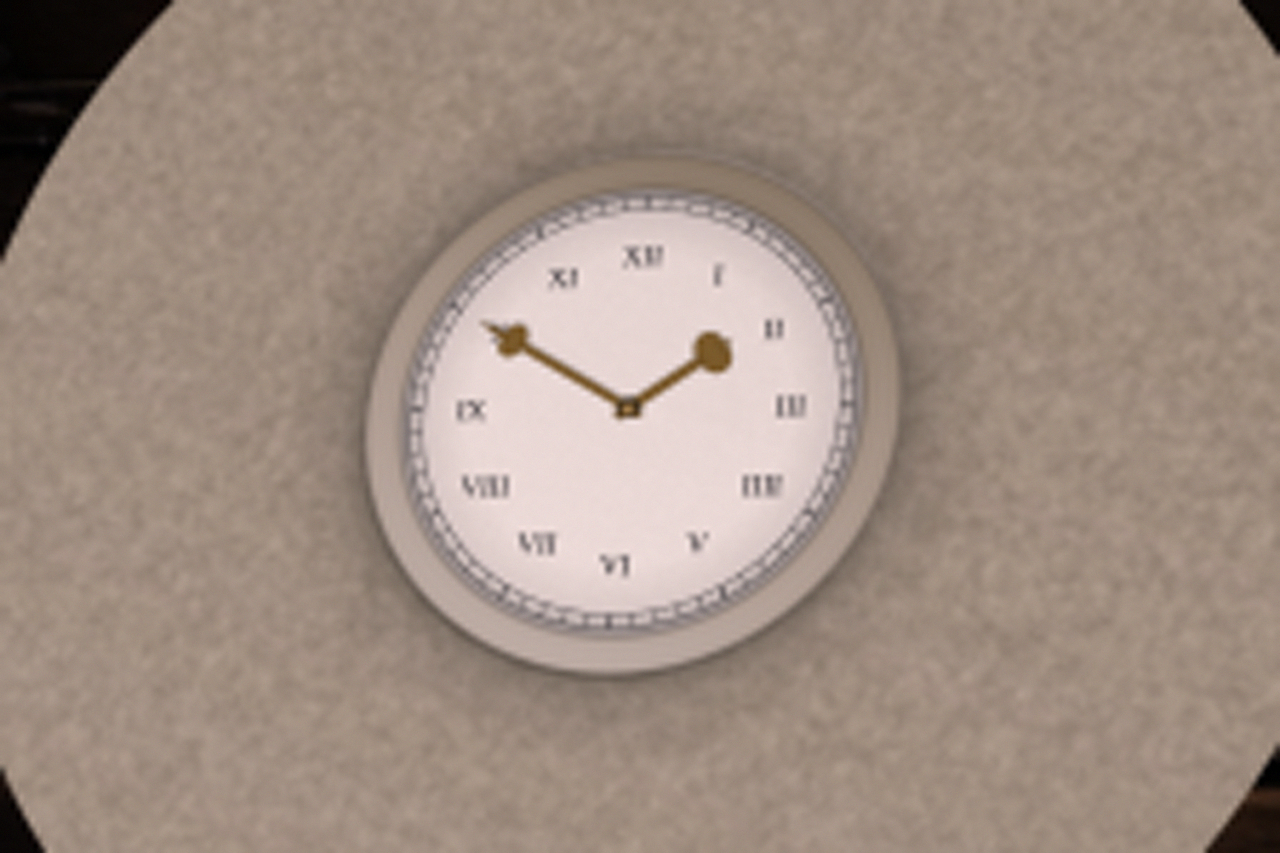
1:50
